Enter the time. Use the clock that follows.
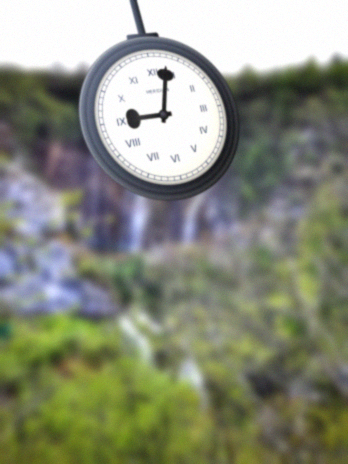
9:03
